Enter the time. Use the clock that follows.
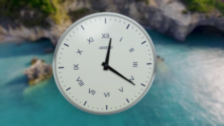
12:21
